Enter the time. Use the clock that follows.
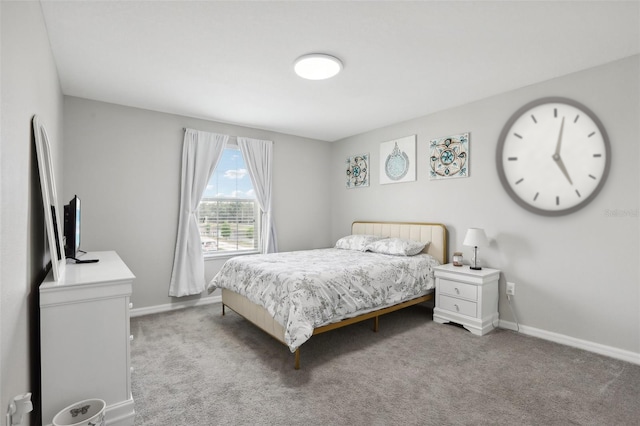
5:02
